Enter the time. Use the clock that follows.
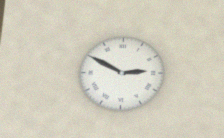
2:50
